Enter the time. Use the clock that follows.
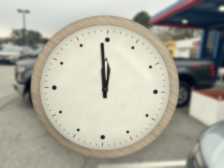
11:59
